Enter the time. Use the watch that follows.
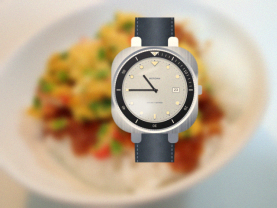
10:45
